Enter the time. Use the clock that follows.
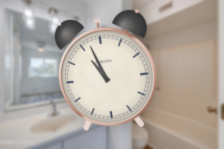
10:57
